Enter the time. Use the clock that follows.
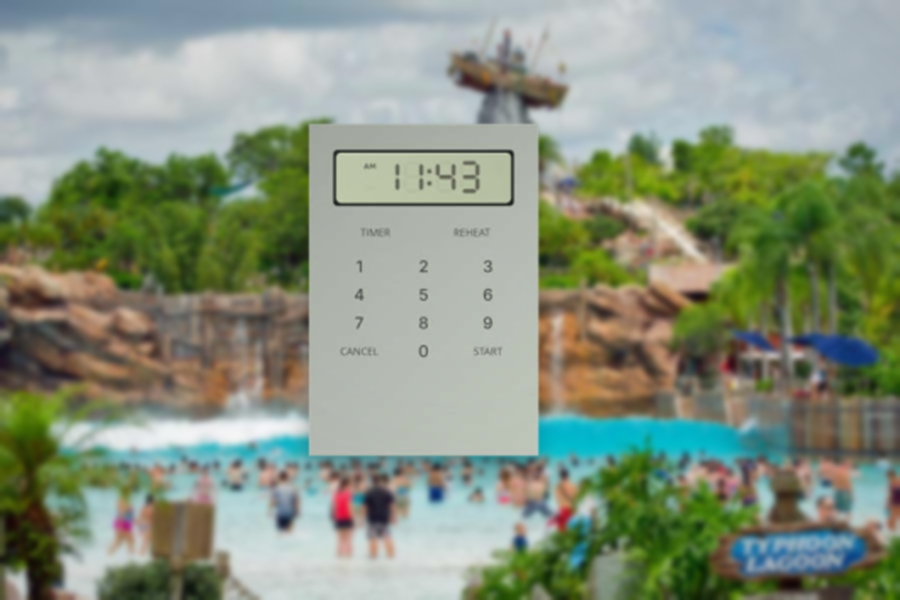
11:43
